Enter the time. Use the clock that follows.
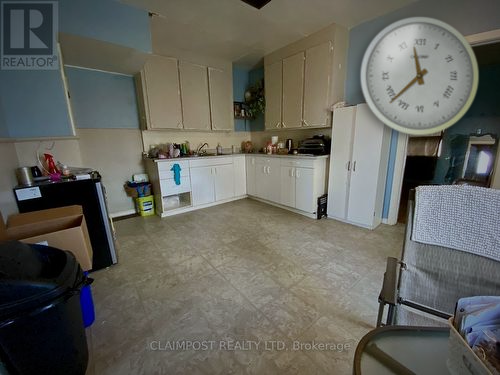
11:38
